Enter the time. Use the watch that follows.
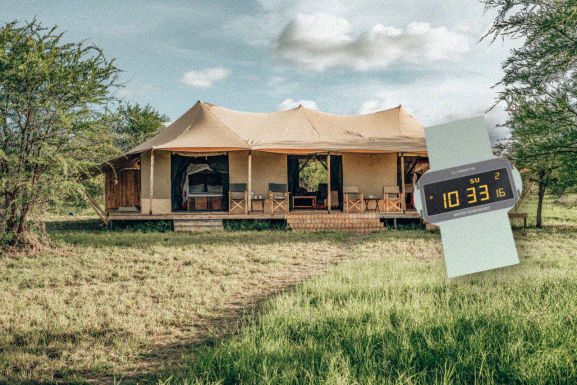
10:33:16
